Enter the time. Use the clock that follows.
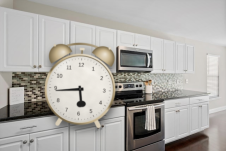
5:44
